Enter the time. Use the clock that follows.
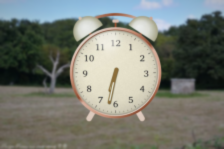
6:32
